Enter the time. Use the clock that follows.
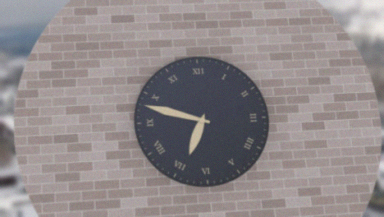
6:48
